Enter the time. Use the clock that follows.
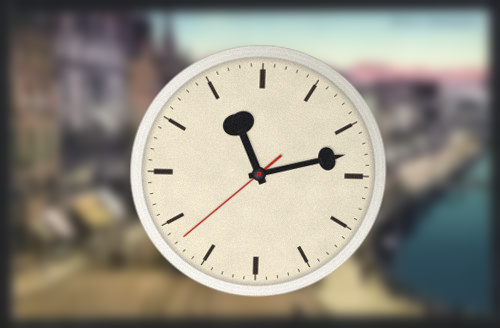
11:12:38
